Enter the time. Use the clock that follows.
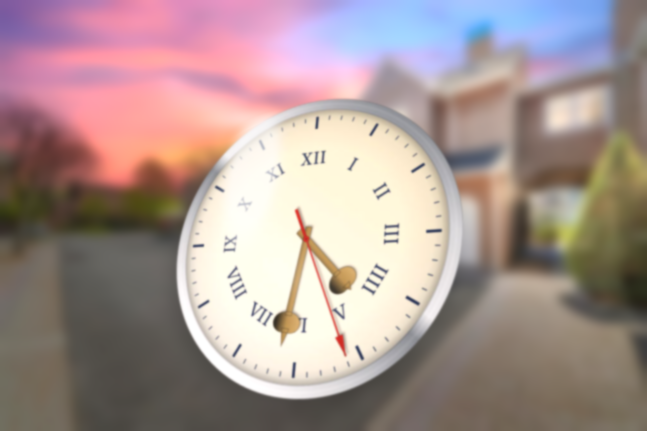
4:31:26
